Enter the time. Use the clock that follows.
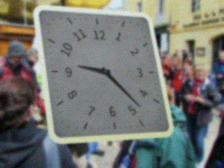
9:23
